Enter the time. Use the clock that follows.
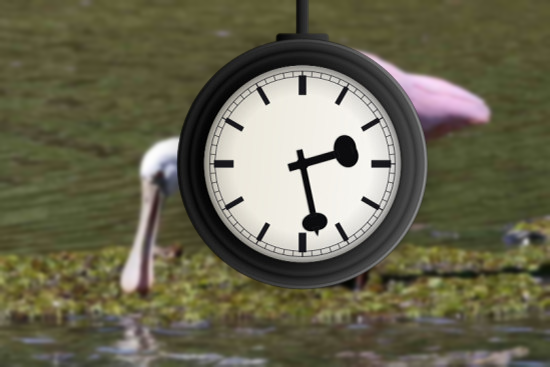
2:28
